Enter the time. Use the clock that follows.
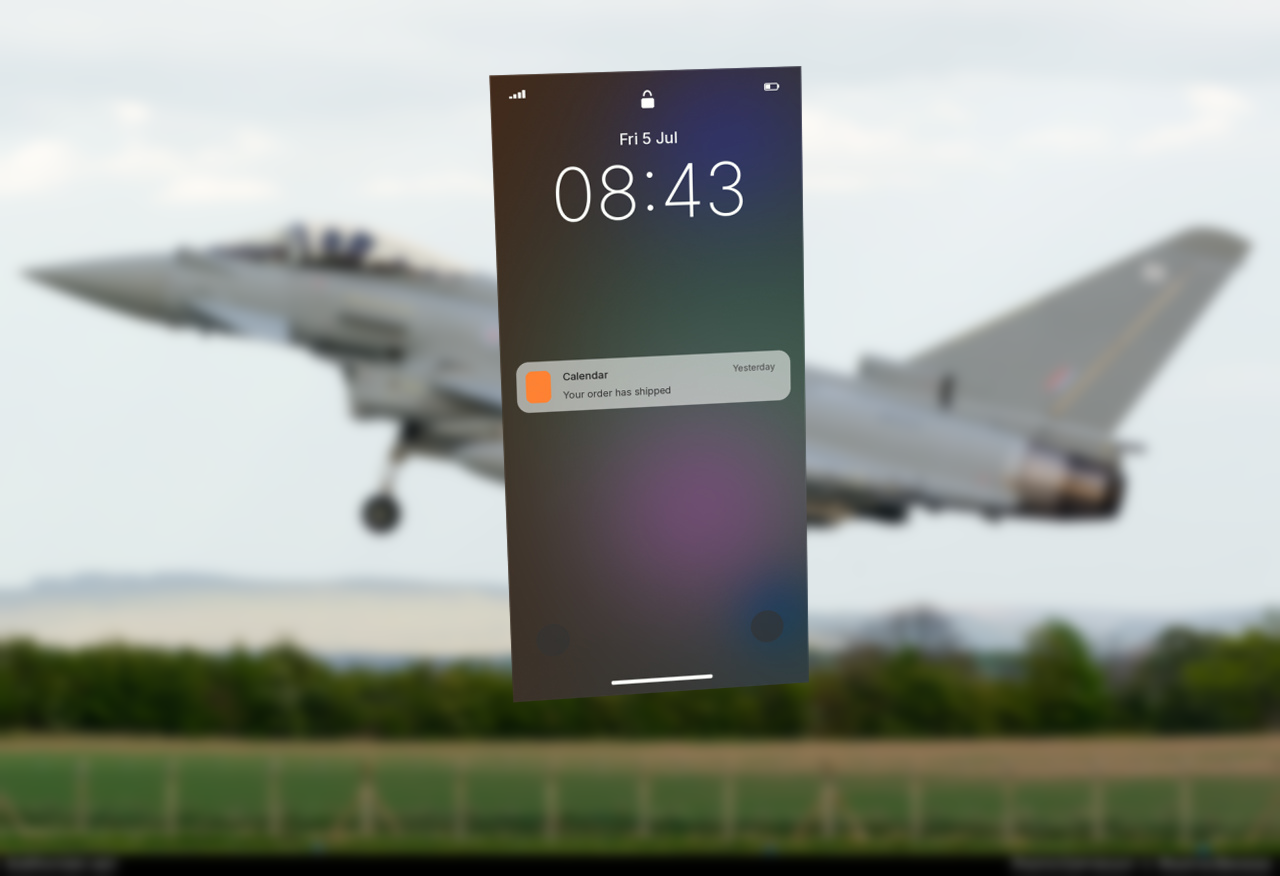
8:43
